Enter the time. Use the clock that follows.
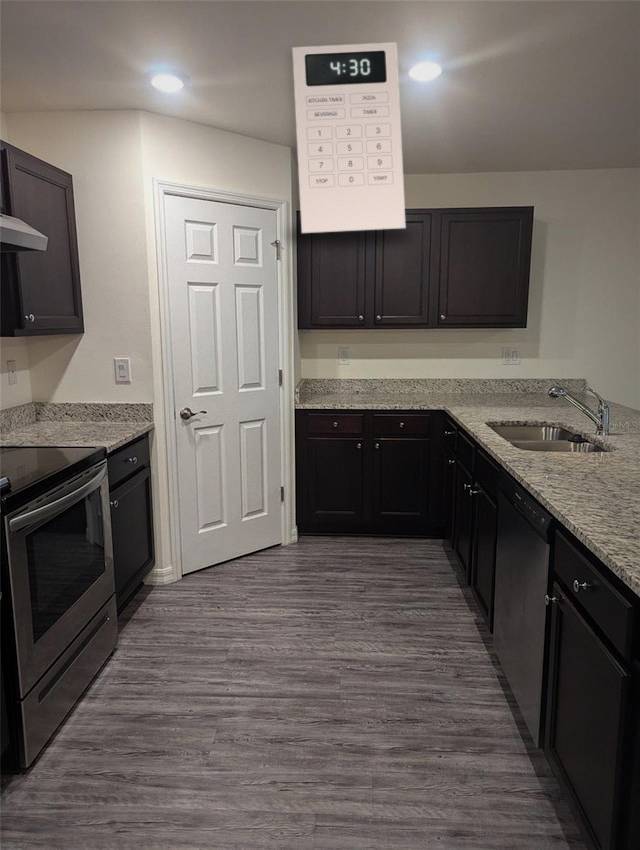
4:30
